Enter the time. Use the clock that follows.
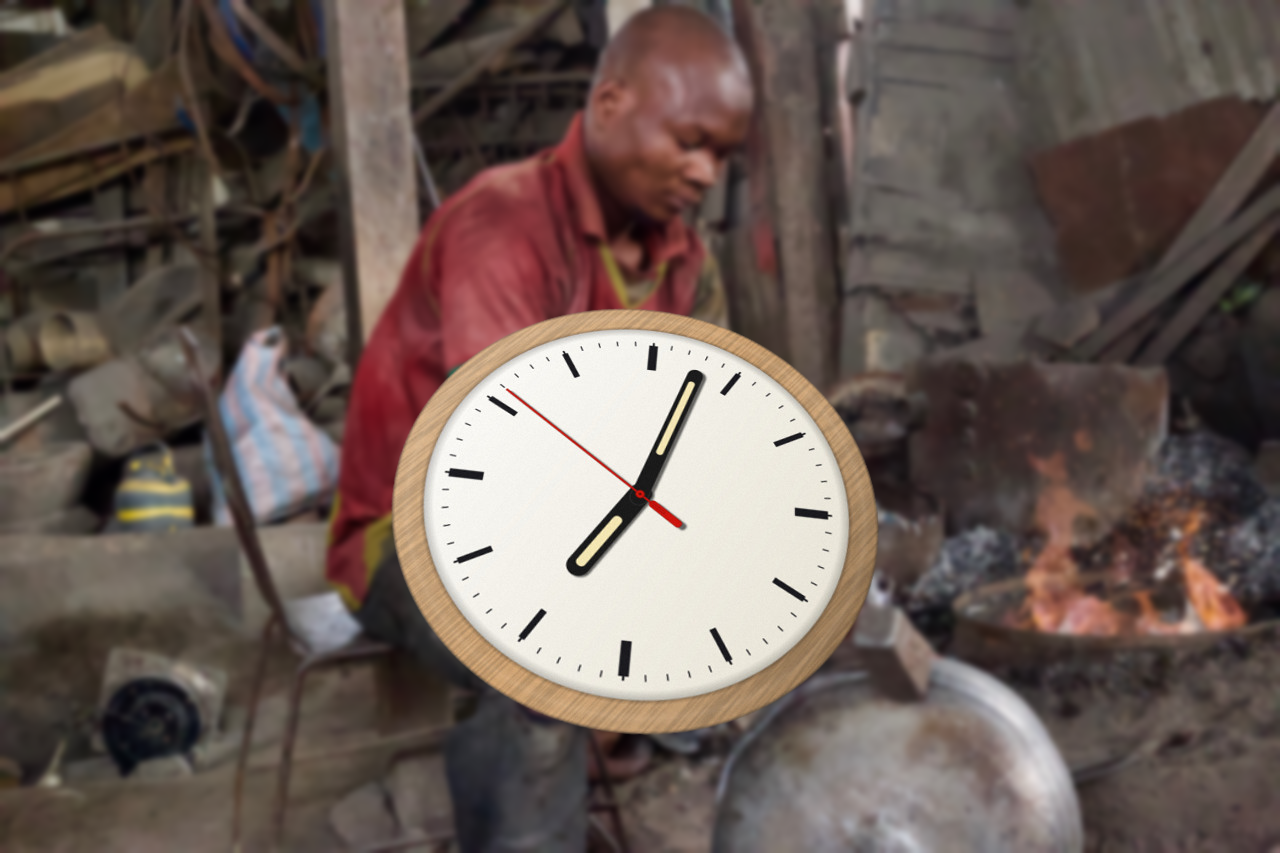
7:02:51
